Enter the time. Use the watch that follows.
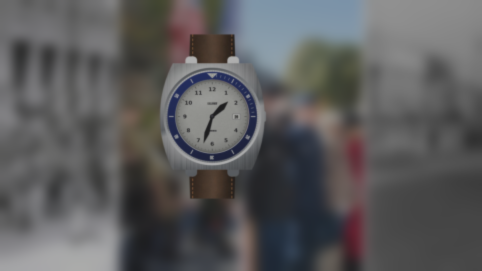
1:33
